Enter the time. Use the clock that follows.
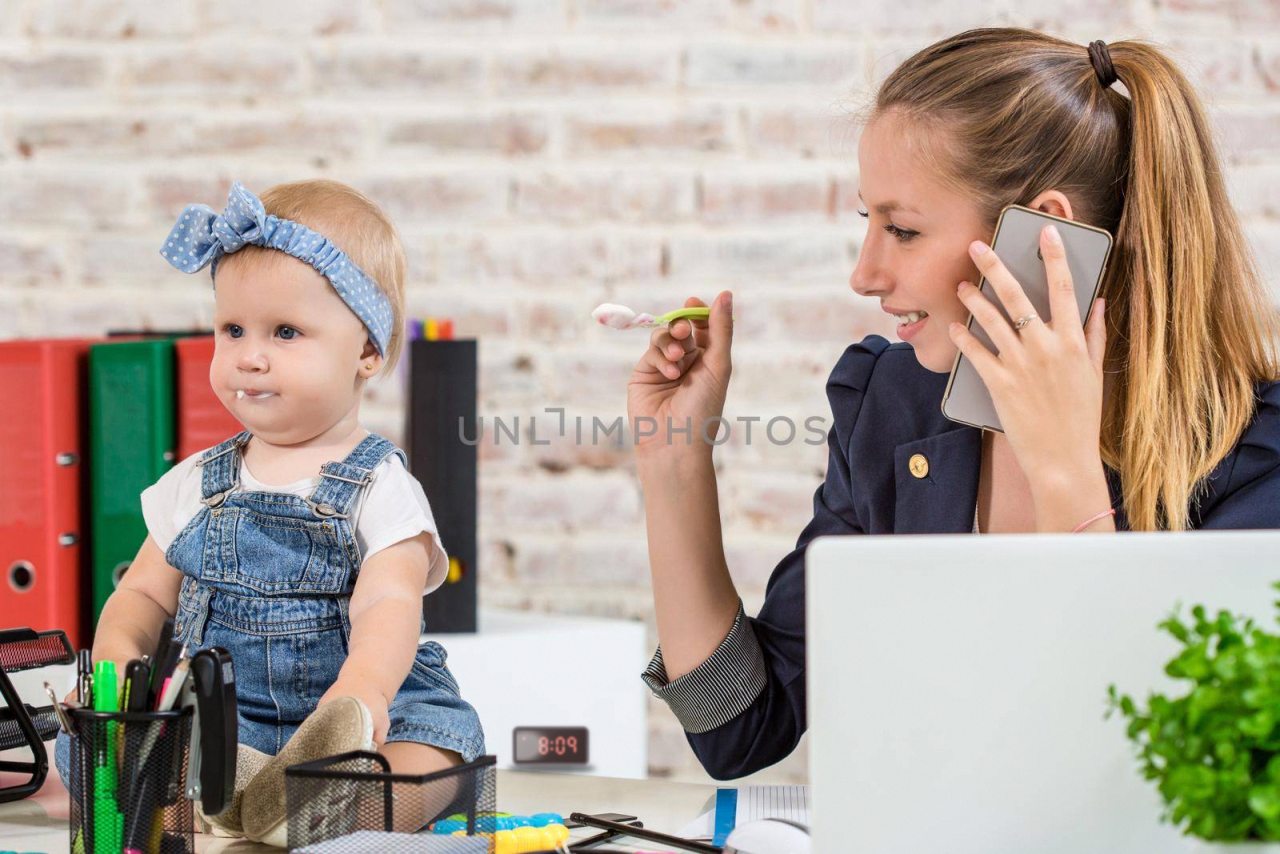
8:09
